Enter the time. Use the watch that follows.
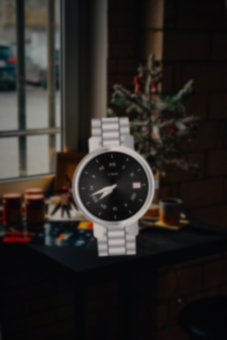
7:42
